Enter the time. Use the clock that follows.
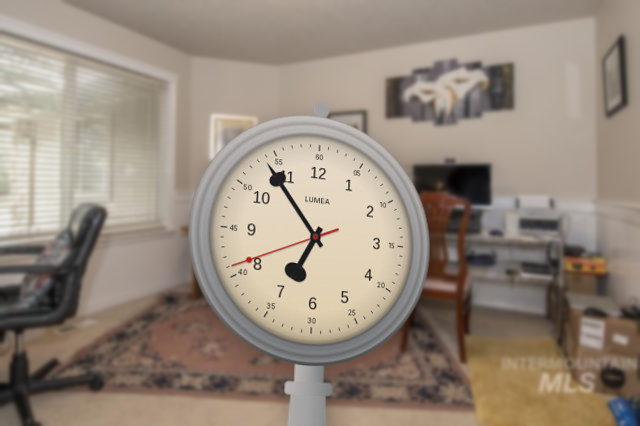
6:53:41
